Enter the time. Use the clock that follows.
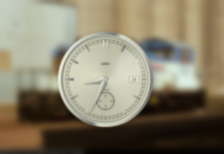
8:34
